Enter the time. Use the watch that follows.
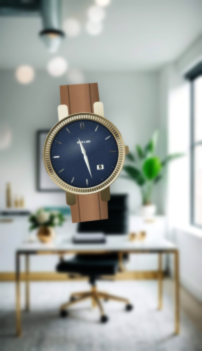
11:28
